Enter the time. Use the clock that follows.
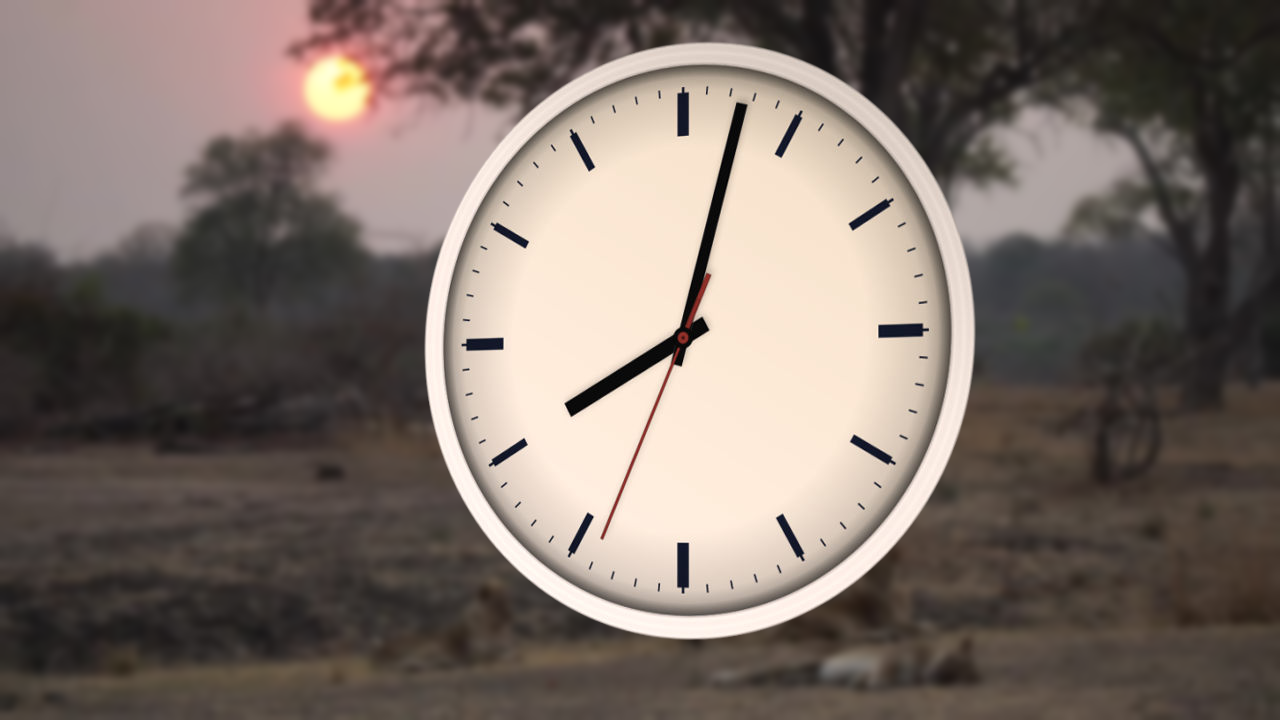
8:02:34
